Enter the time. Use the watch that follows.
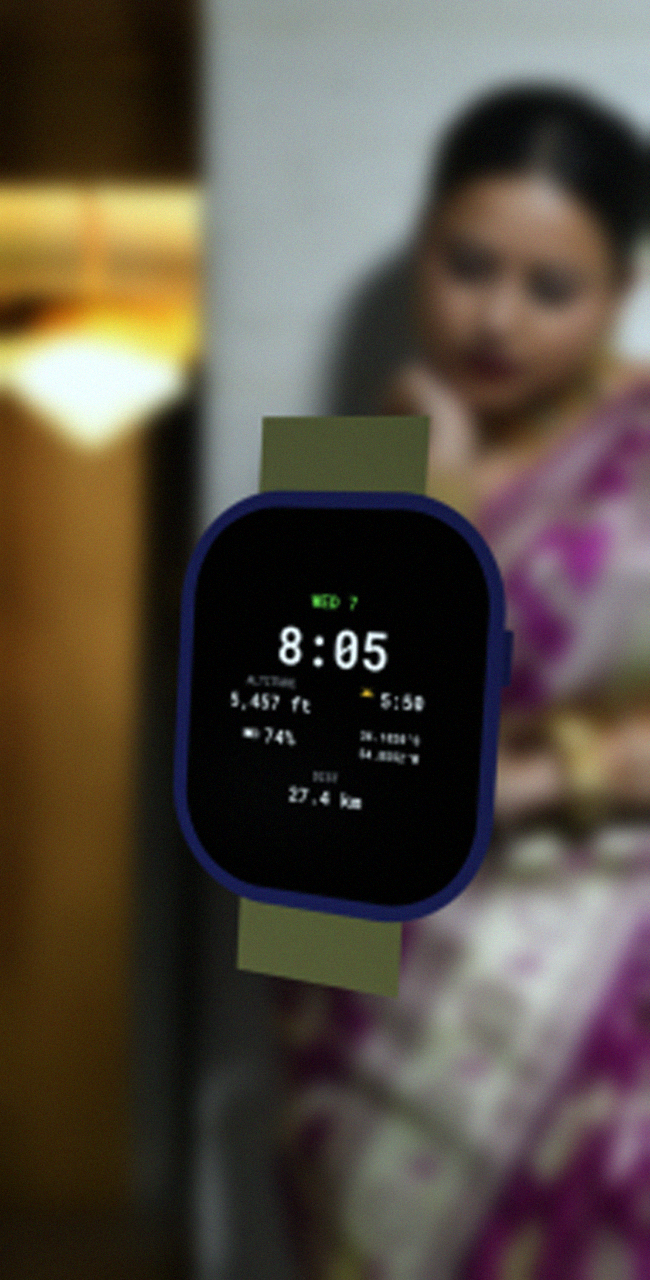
8:05
